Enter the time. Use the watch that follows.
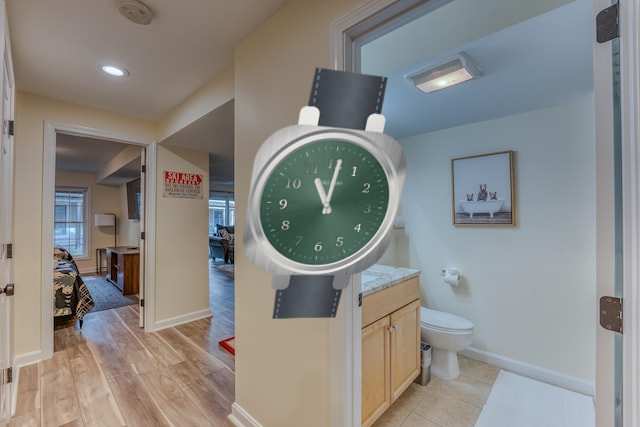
11:01
